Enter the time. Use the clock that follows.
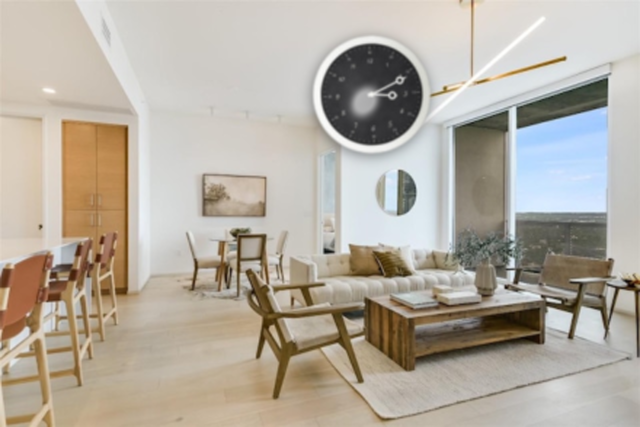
3:11
